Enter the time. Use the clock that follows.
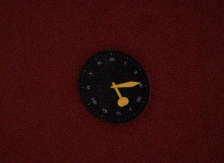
5:14
